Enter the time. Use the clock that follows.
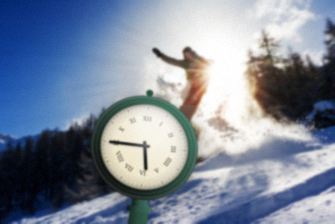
5:45
